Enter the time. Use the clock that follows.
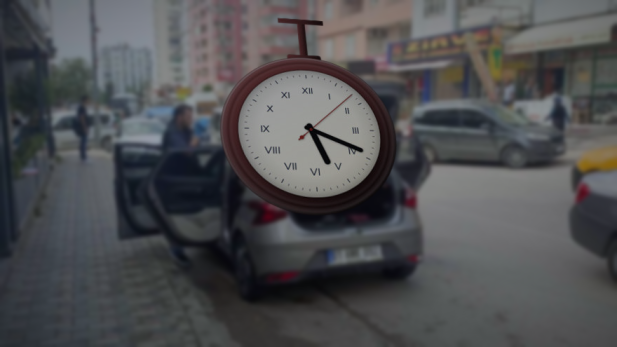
5:19:08
